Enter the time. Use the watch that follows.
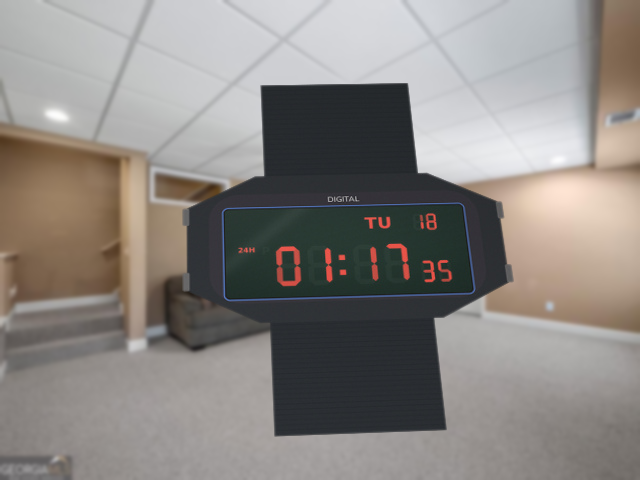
1:17:35
